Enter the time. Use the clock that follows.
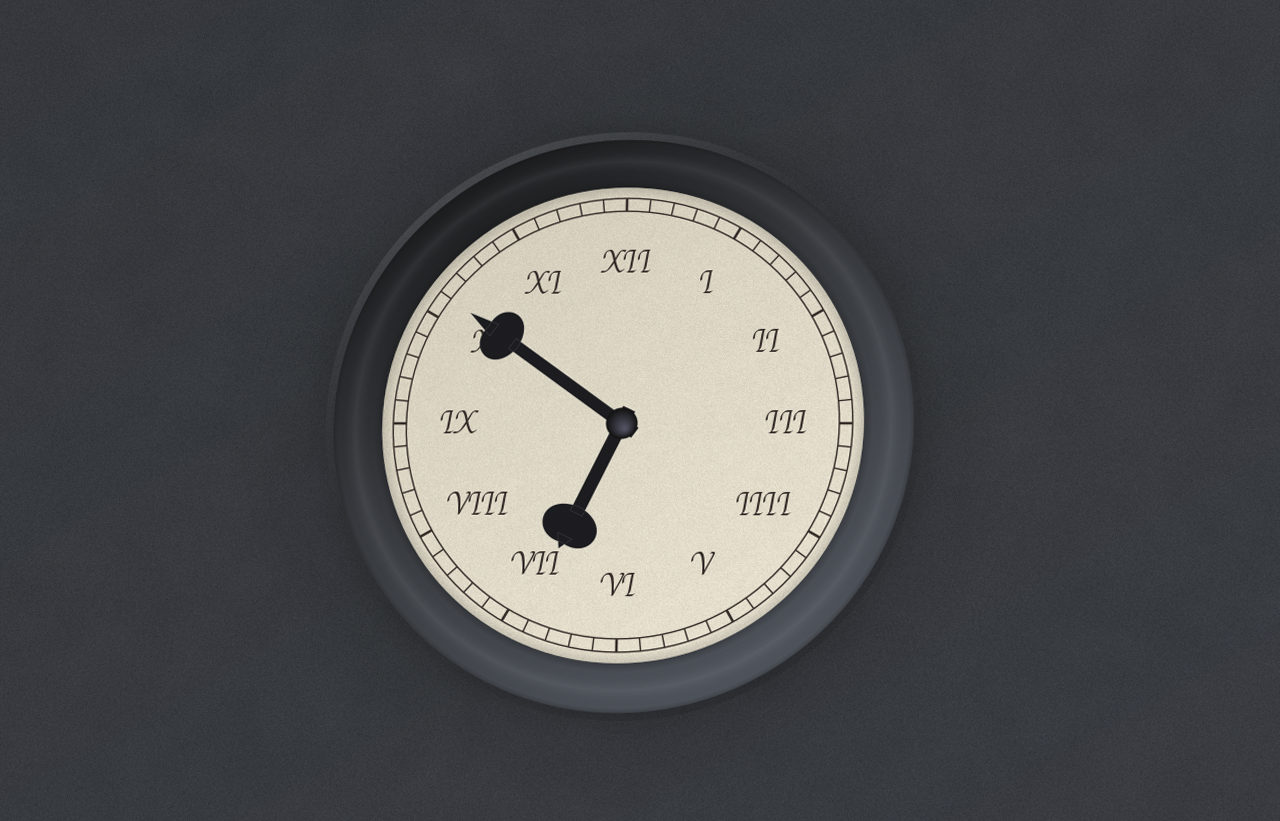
6:51
